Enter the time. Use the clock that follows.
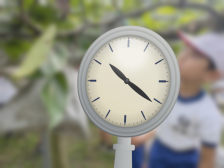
10:21
